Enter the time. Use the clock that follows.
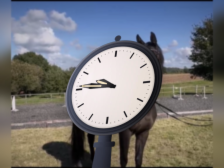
9:46
